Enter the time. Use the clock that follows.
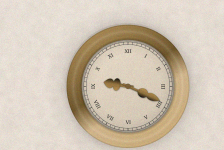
9:19
